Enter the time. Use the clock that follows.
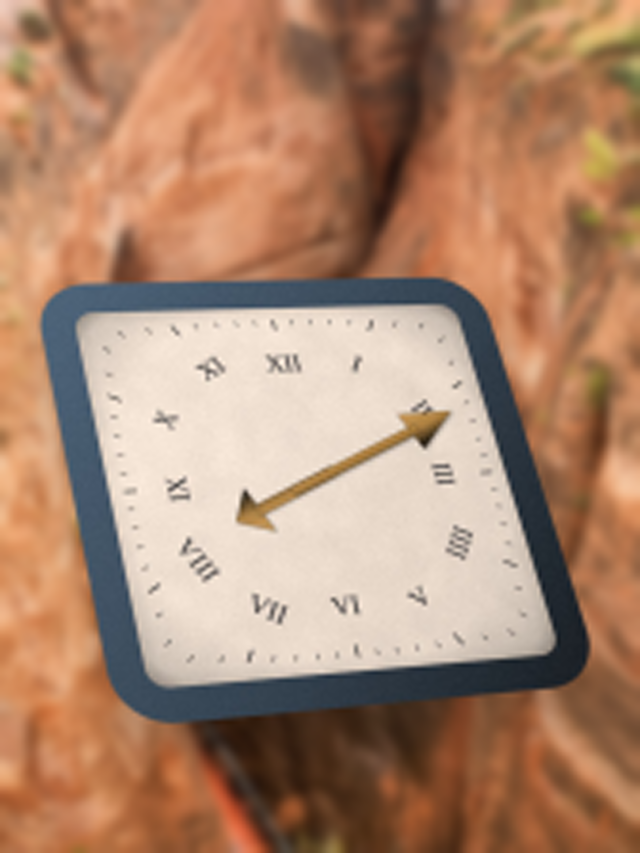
8:11
